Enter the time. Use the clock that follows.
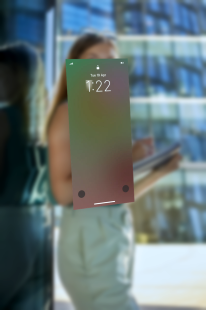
1:22
